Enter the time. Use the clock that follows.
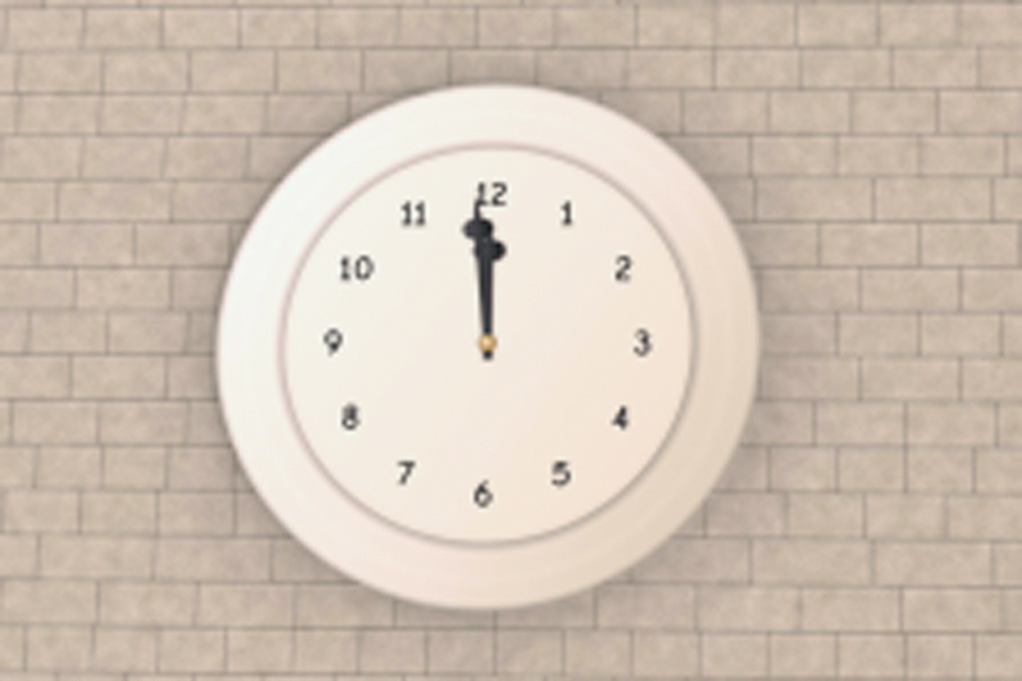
11:59
